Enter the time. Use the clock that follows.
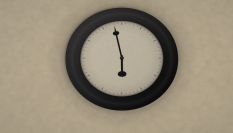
5:58
